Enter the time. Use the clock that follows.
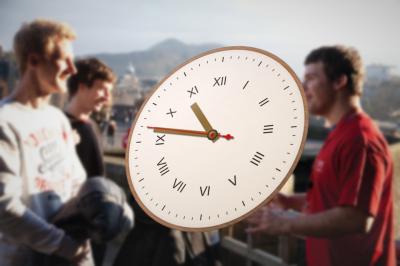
10:46:47
